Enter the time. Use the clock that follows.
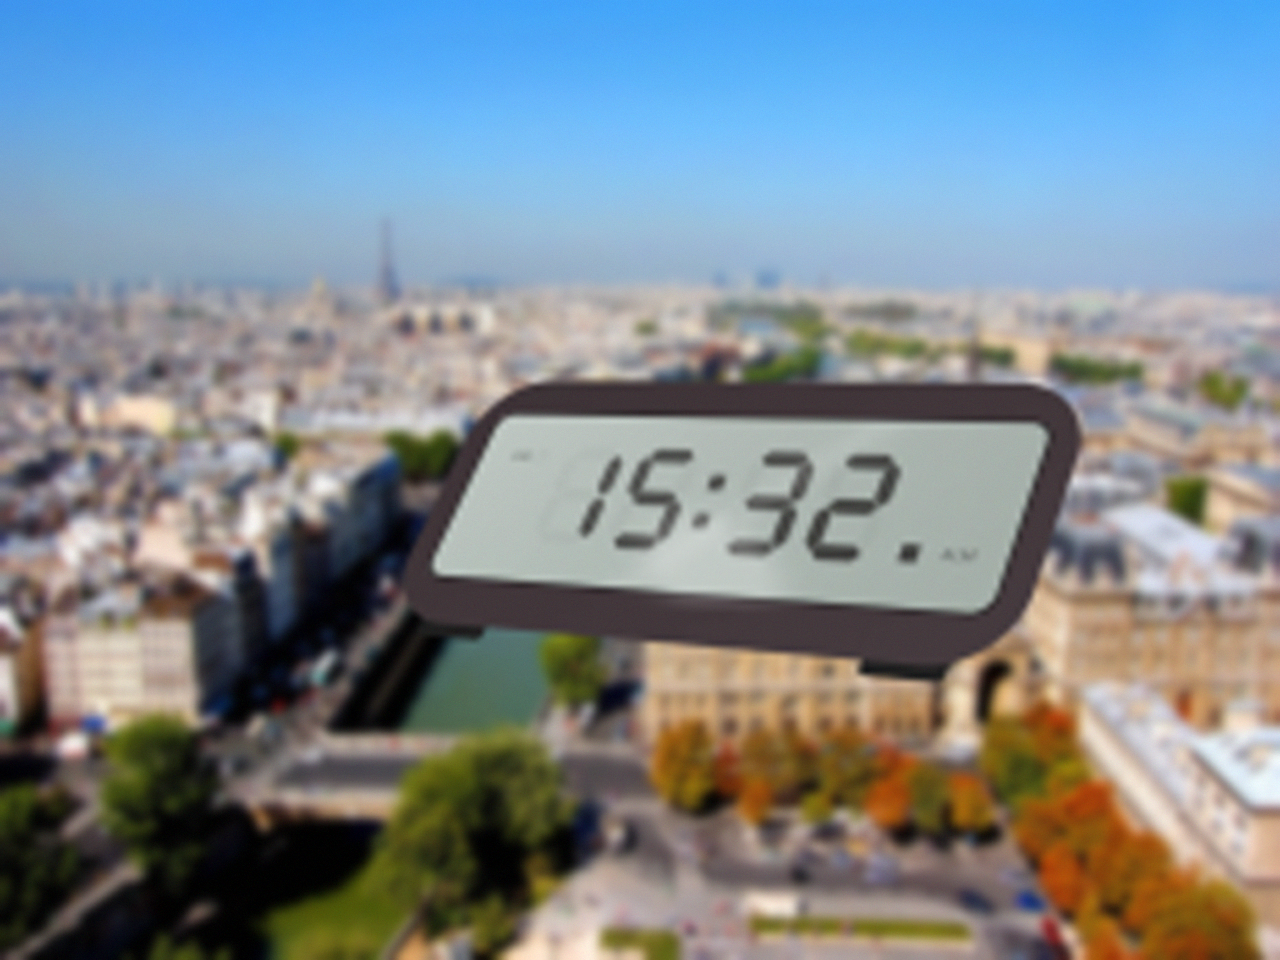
15:32
